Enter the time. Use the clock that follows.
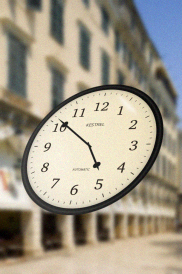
4:51
